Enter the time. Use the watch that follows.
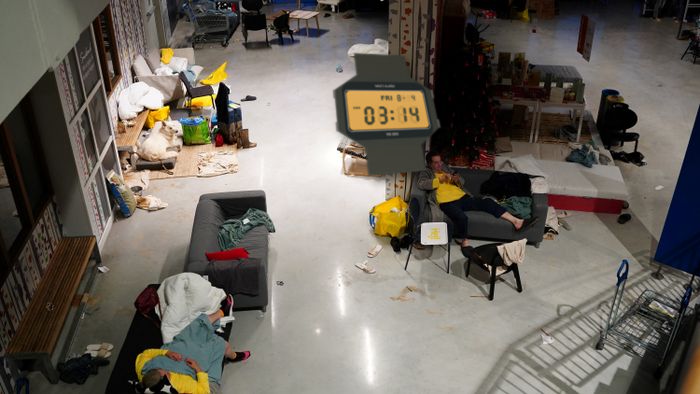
3:14
